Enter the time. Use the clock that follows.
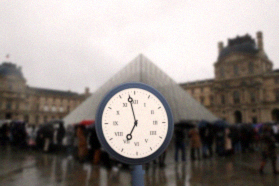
6:58
